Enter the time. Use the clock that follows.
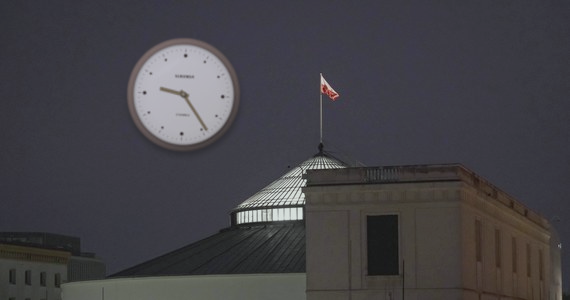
9:24
